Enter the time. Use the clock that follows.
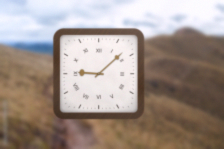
9:08
